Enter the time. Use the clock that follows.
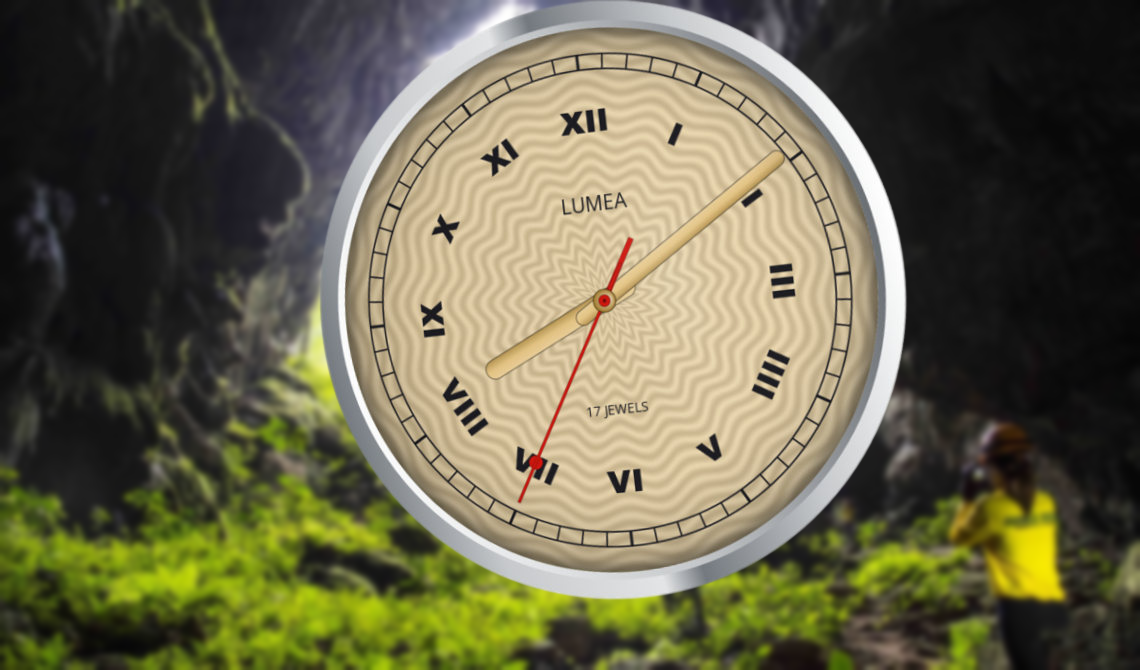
8:09:35
